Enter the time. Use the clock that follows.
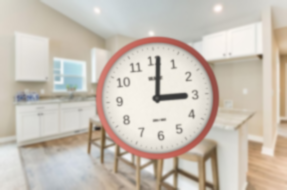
3:01
